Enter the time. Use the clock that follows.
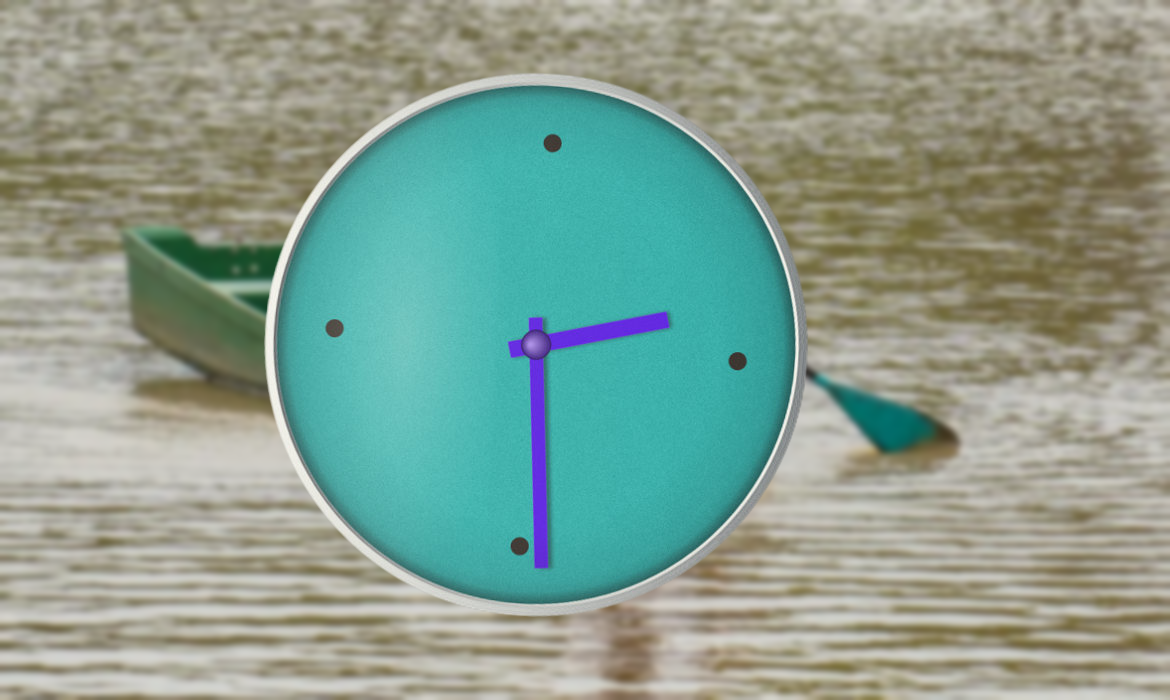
2:29
